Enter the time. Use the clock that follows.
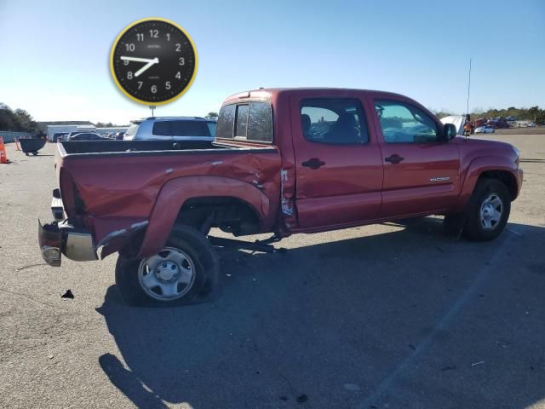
7:46
